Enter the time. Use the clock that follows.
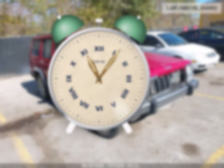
11:06
